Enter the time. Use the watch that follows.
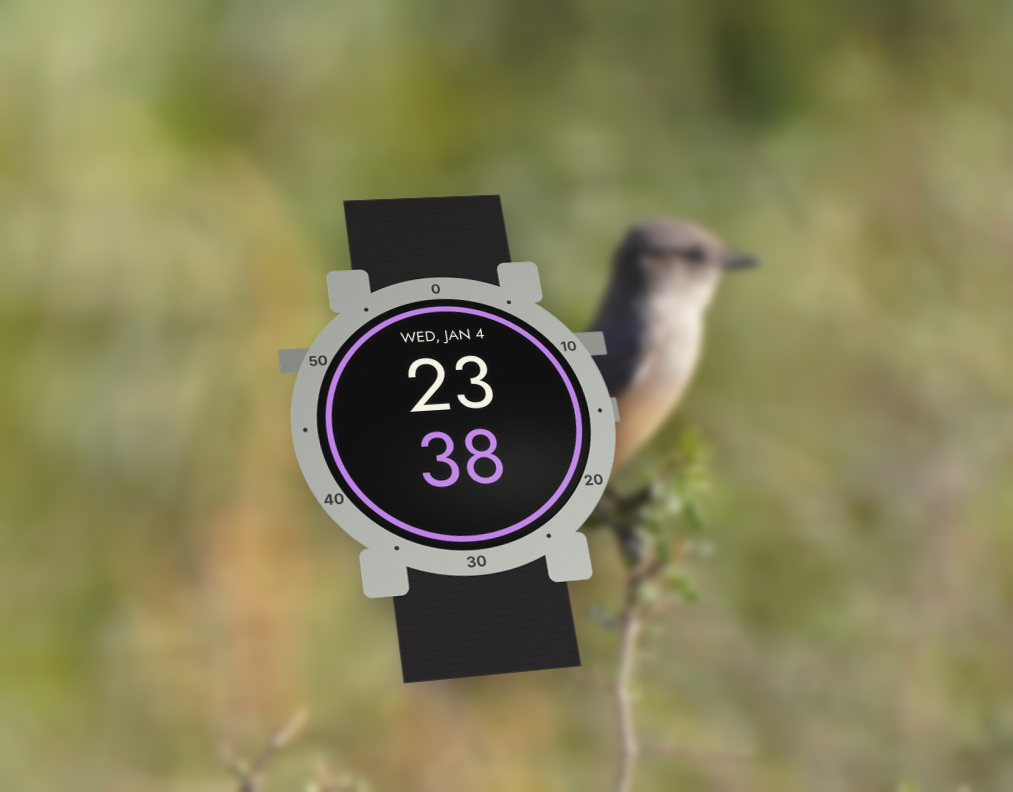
23:38
